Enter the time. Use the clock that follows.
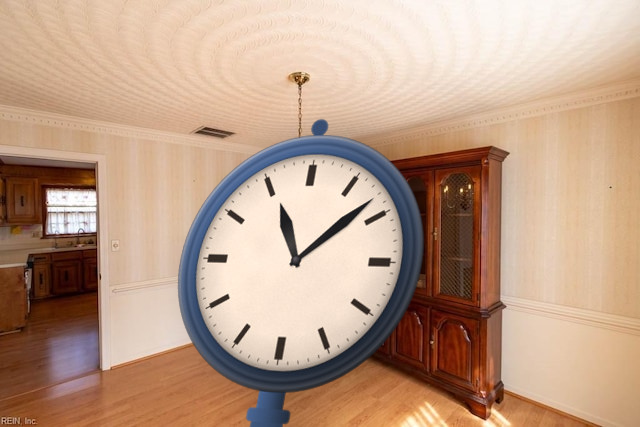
11:08
